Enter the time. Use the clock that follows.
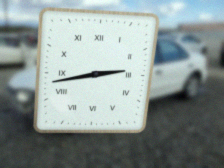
2:43
